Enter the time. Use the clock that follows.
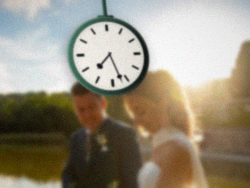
7:27
